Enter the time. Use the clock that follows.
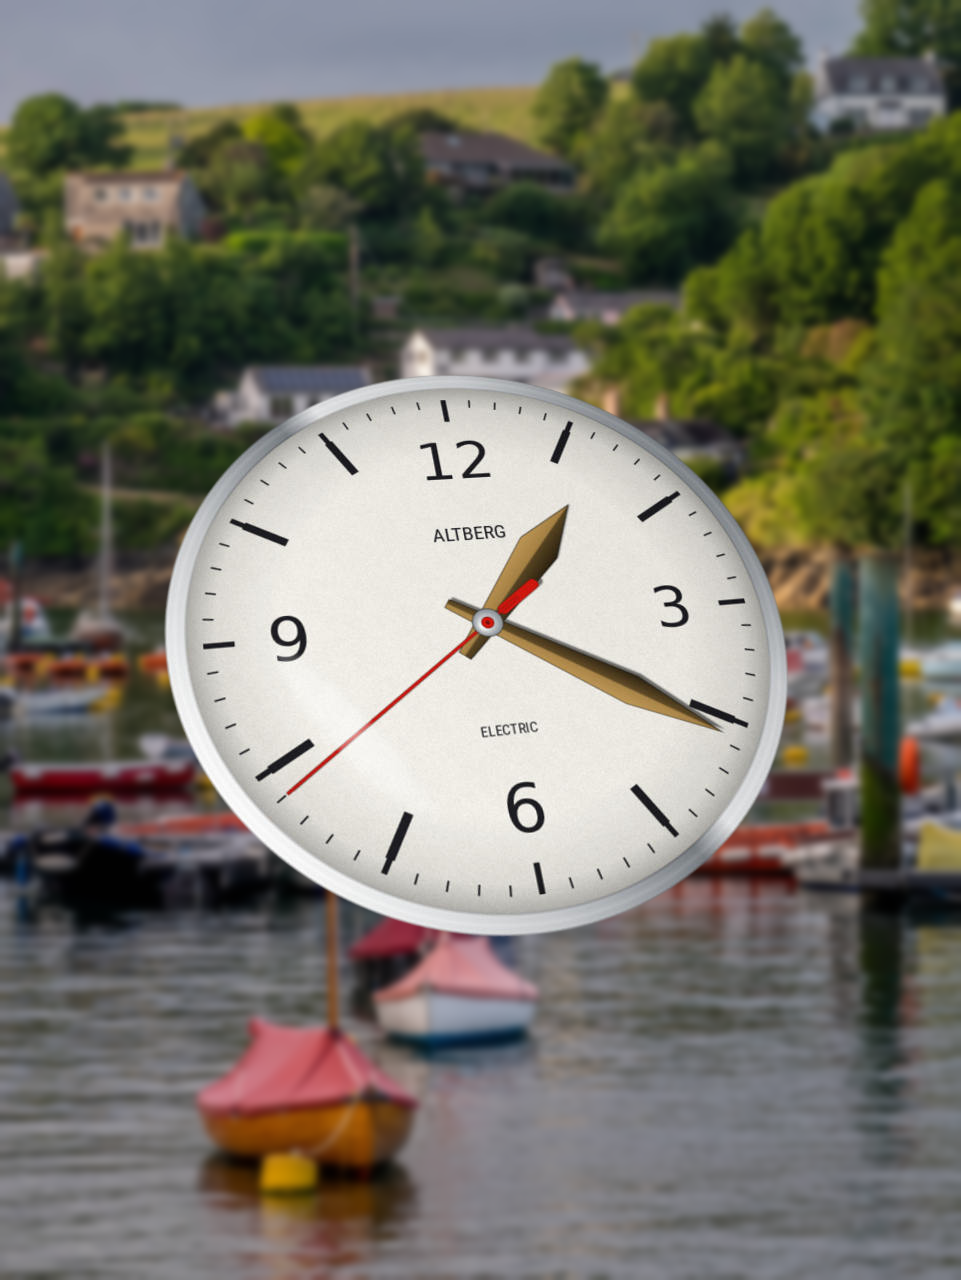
1:20:39
